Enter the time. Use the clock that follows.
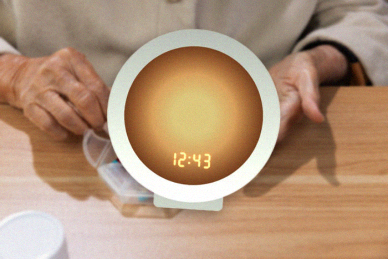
12:43
